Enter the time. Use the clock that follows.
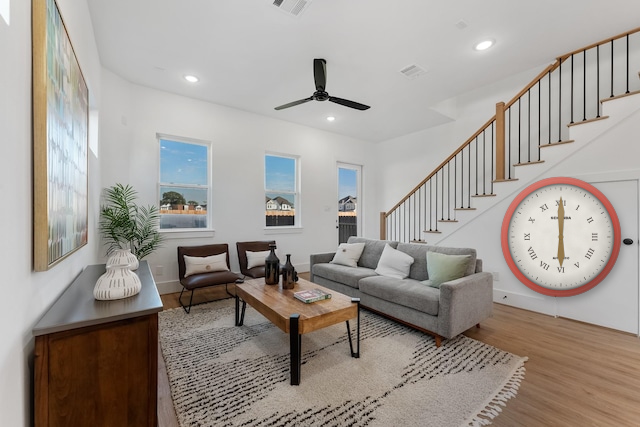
6:00
